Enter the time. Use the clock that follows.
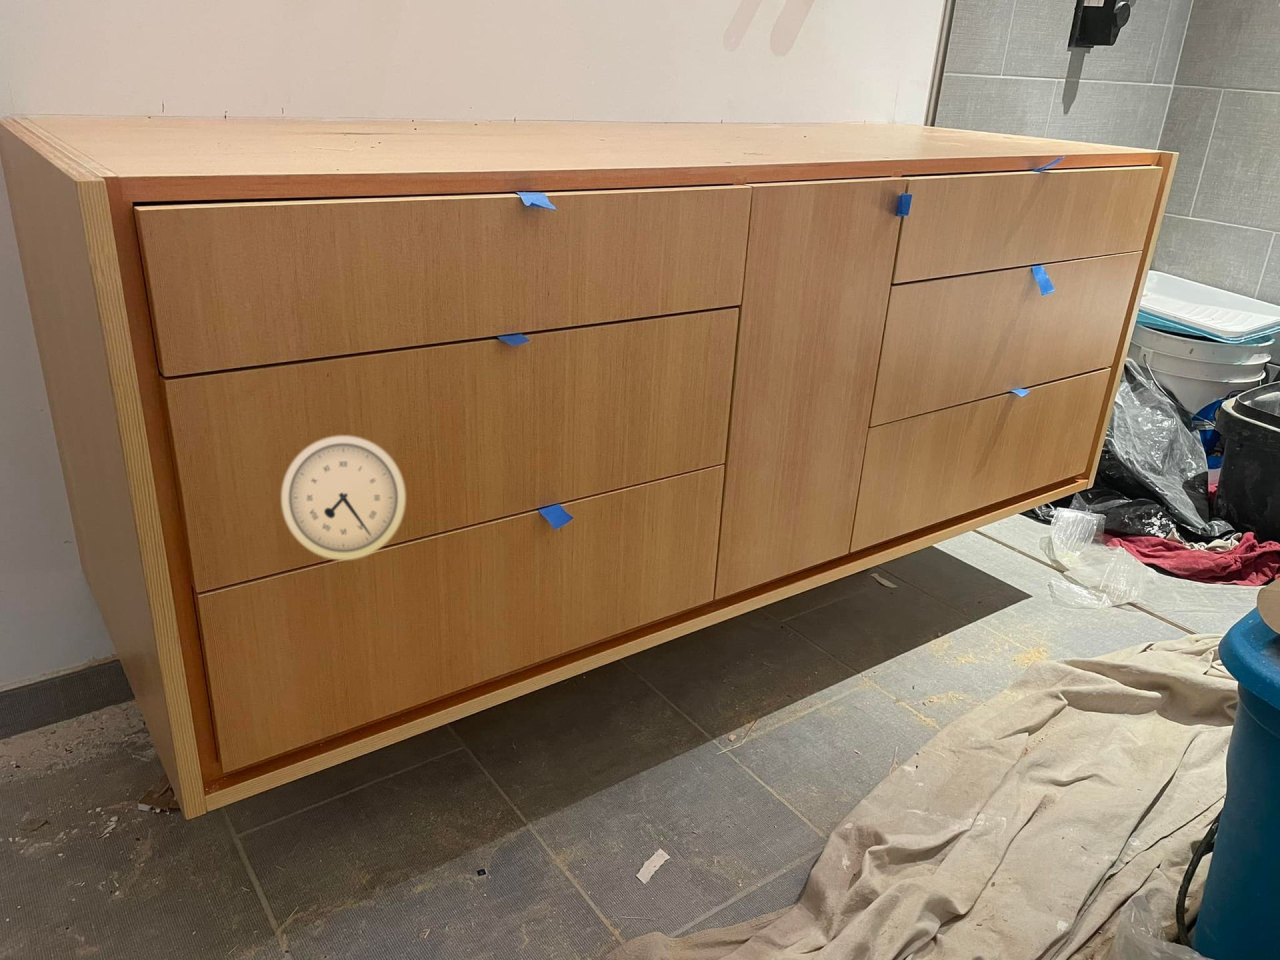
7:24
